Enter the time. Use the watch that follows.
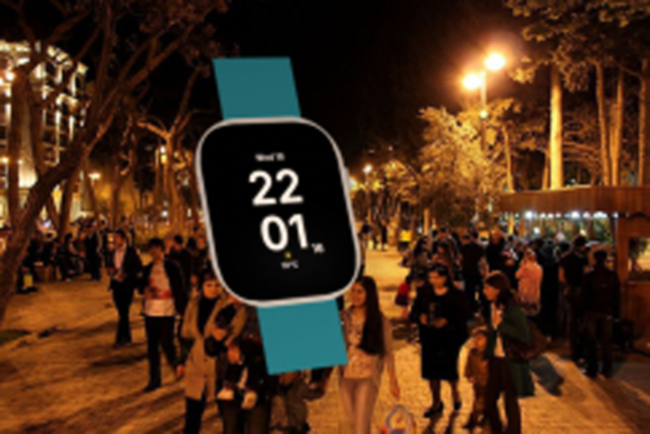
22:01
